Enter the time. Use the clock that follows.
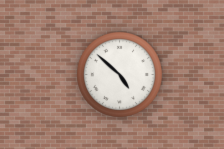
4:52
